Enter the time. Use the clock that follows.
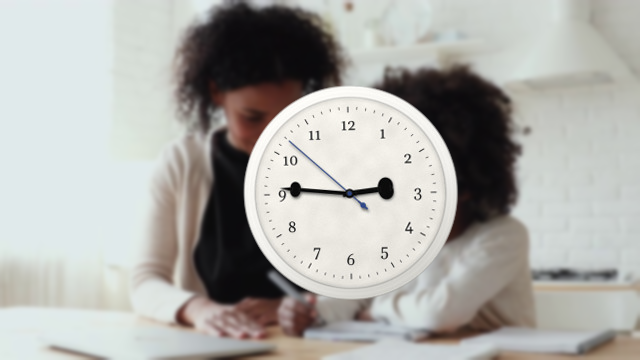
2:45:52
